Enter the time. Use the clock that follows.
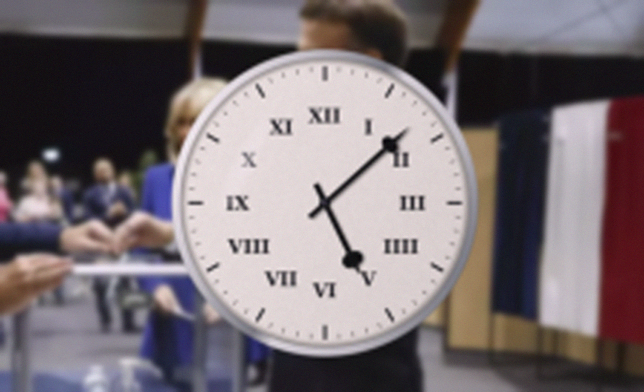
5:08
